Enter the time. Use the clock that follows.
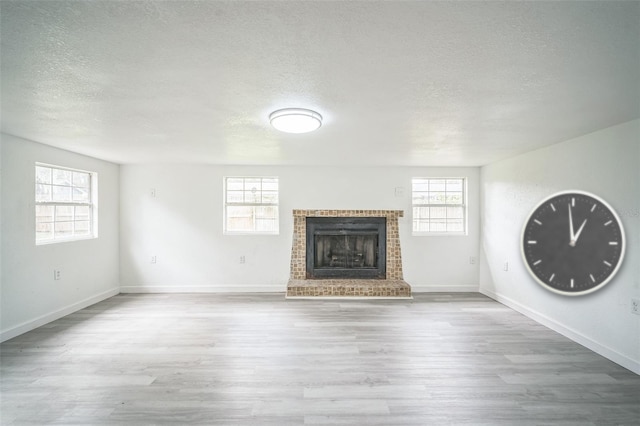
12:59
